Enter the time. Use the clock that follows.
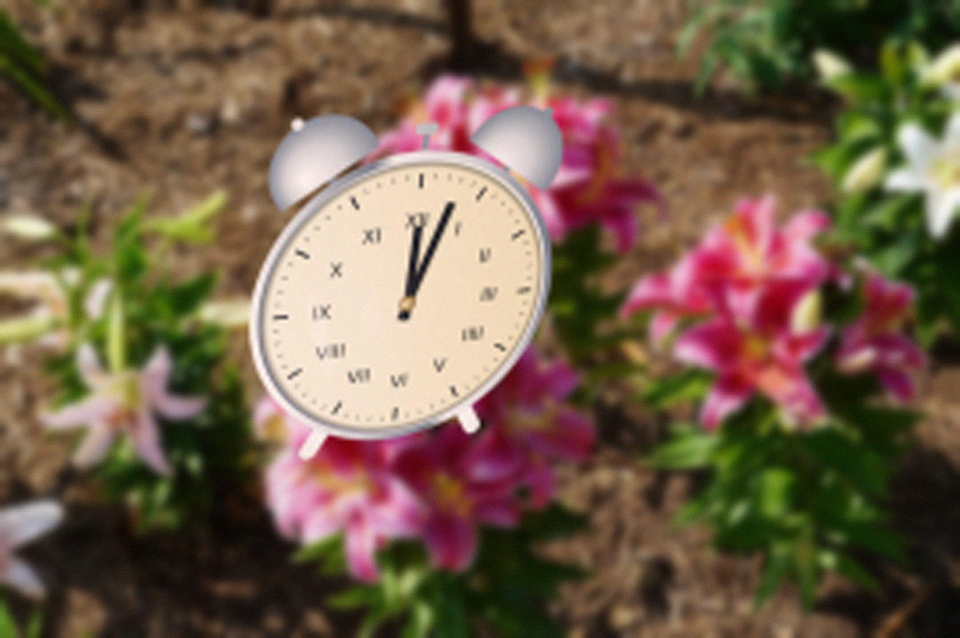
12:03
